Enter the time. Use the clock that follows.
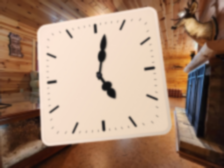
5:02
